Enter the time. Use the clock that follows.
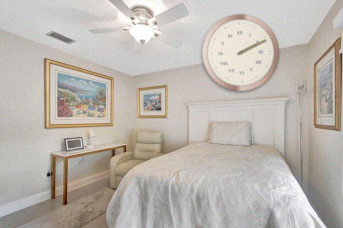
2:11
